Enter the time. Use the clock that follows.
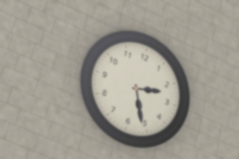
2:26
